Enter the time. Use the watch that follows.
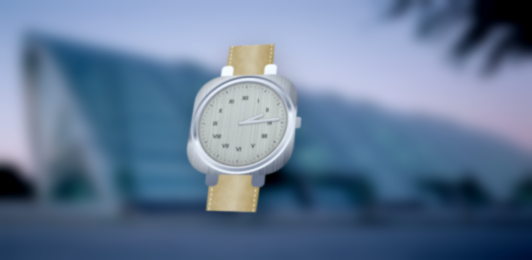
2:14
